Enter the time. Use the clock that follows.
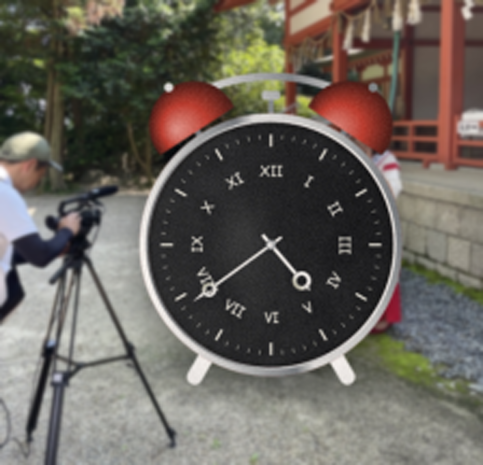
4:39
